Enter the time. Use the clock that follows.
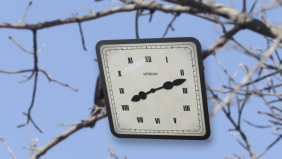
8:12
